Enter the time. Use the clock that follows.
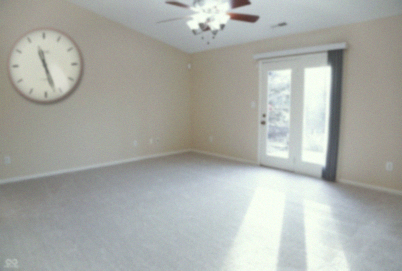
11:27
